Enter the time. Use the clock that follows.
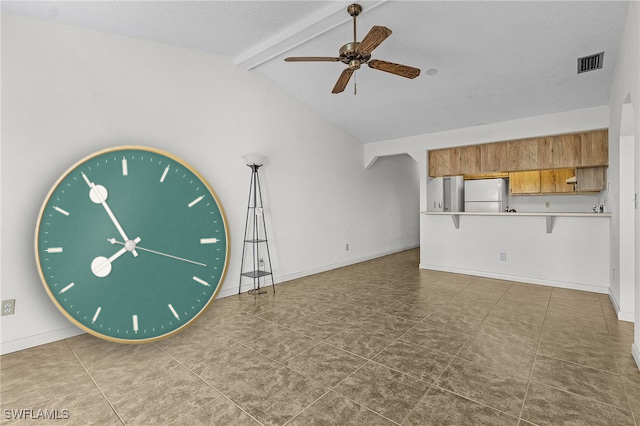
7:55:18
